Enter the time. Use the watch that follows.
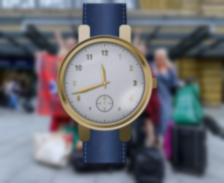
11:42
